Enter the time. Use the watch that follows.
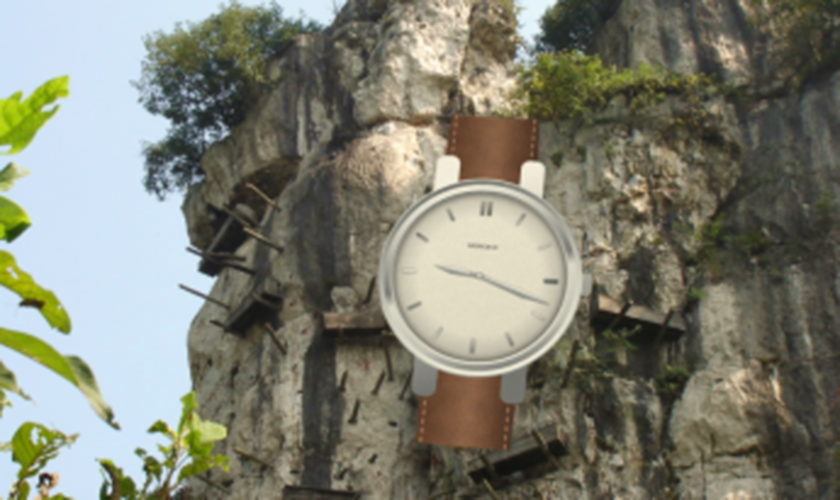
9:18
